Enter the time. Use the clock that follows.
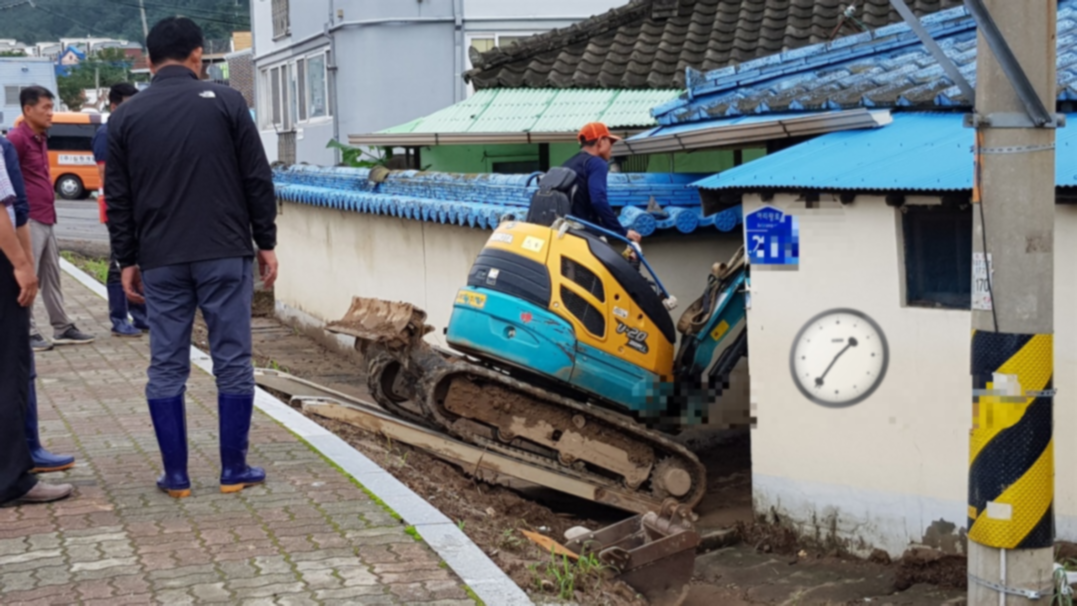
1:36
